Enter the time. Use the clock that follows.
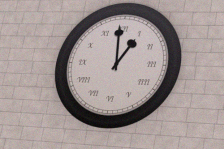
12:59
